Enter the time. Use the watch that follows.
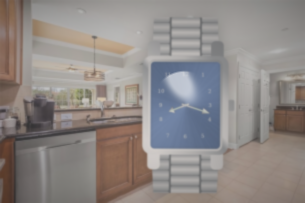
8:18
